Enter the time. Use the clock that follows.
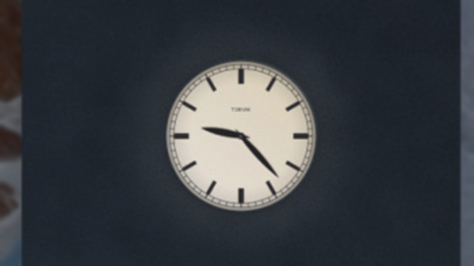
9:23
